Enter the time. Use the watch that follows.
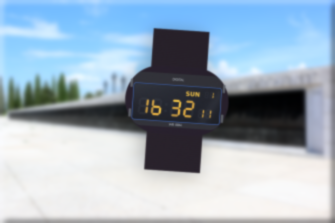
16:32
